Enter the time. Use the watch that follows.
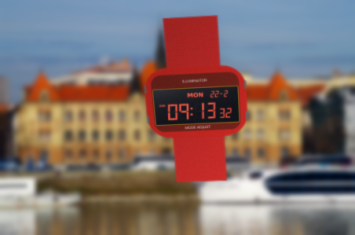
9:13:32
